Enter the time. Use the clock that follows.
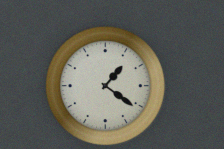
1:21
